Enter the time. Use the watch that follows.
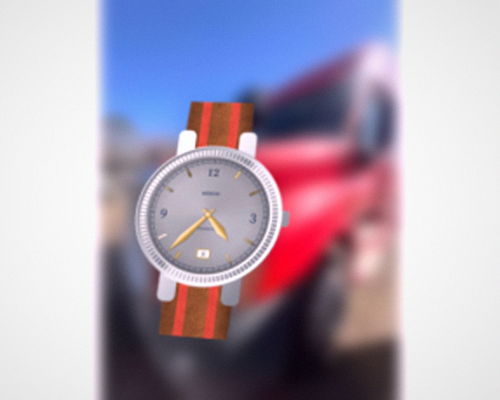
4:37
